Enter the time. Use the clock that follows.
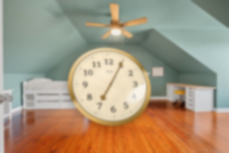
7:05
